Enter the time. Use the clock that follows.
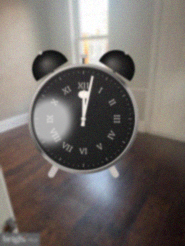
12:02
